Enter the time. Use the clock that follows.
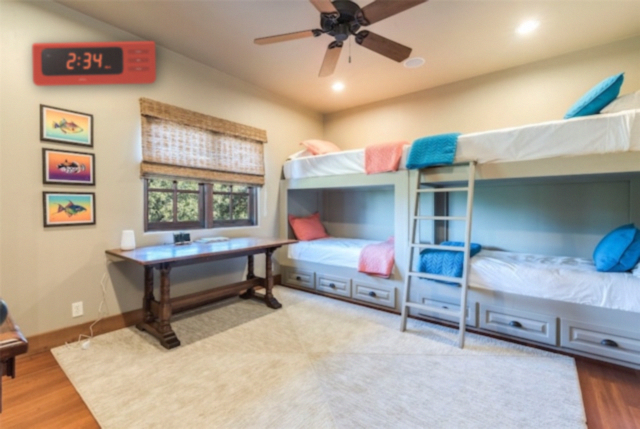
2:34
